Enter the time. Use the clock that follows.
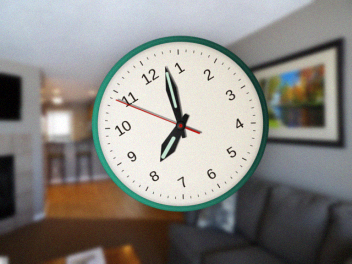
8:02:54
